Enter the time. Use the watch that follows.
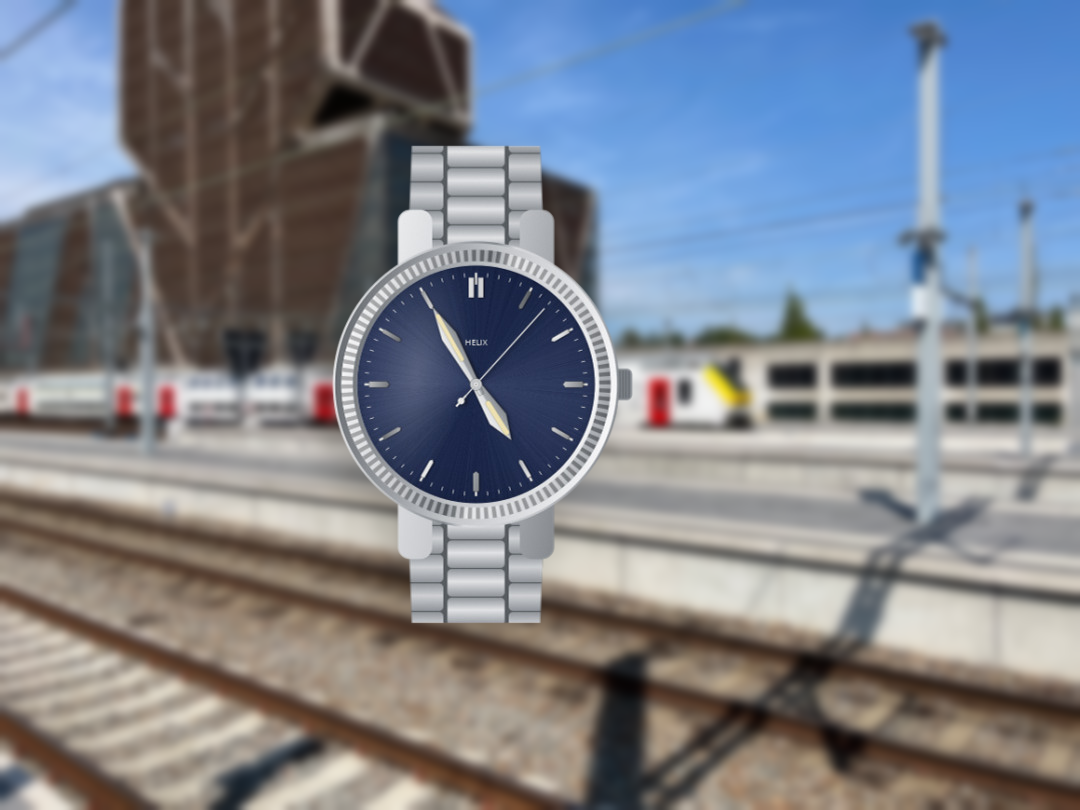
4:55:07
